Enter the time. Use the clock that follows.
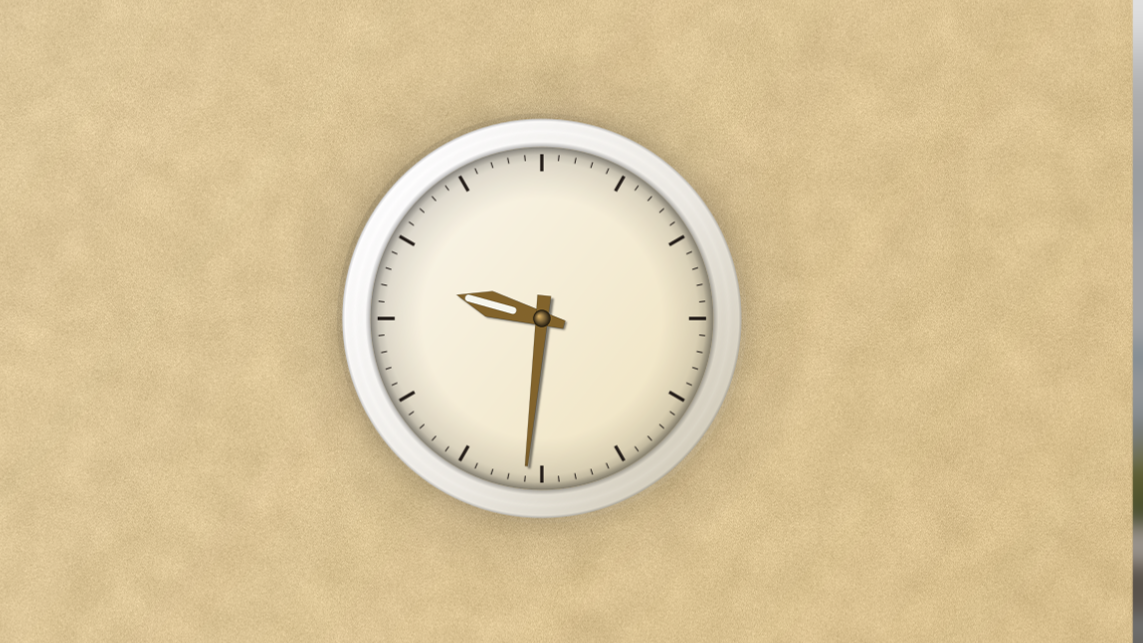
9:31
